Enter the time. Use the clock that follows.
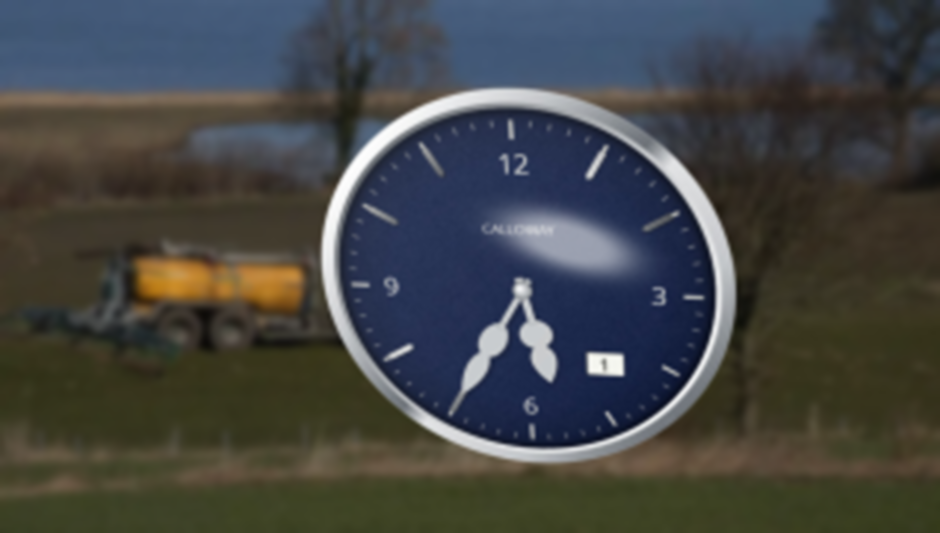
5:35
